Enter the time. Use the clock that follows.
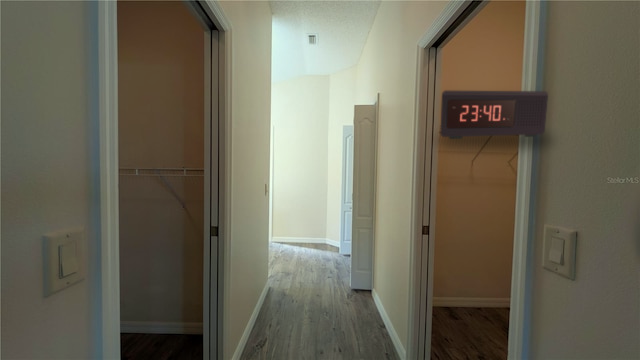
23:40
